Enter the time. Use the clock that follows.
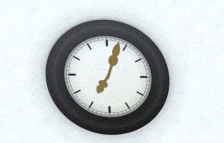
7:03
